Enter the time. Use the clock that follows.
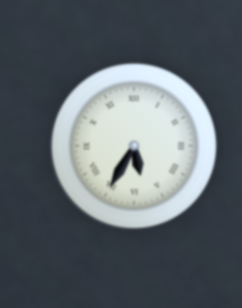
5:35
